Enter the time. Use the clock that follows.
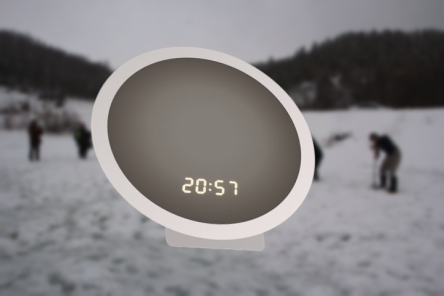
20:57
